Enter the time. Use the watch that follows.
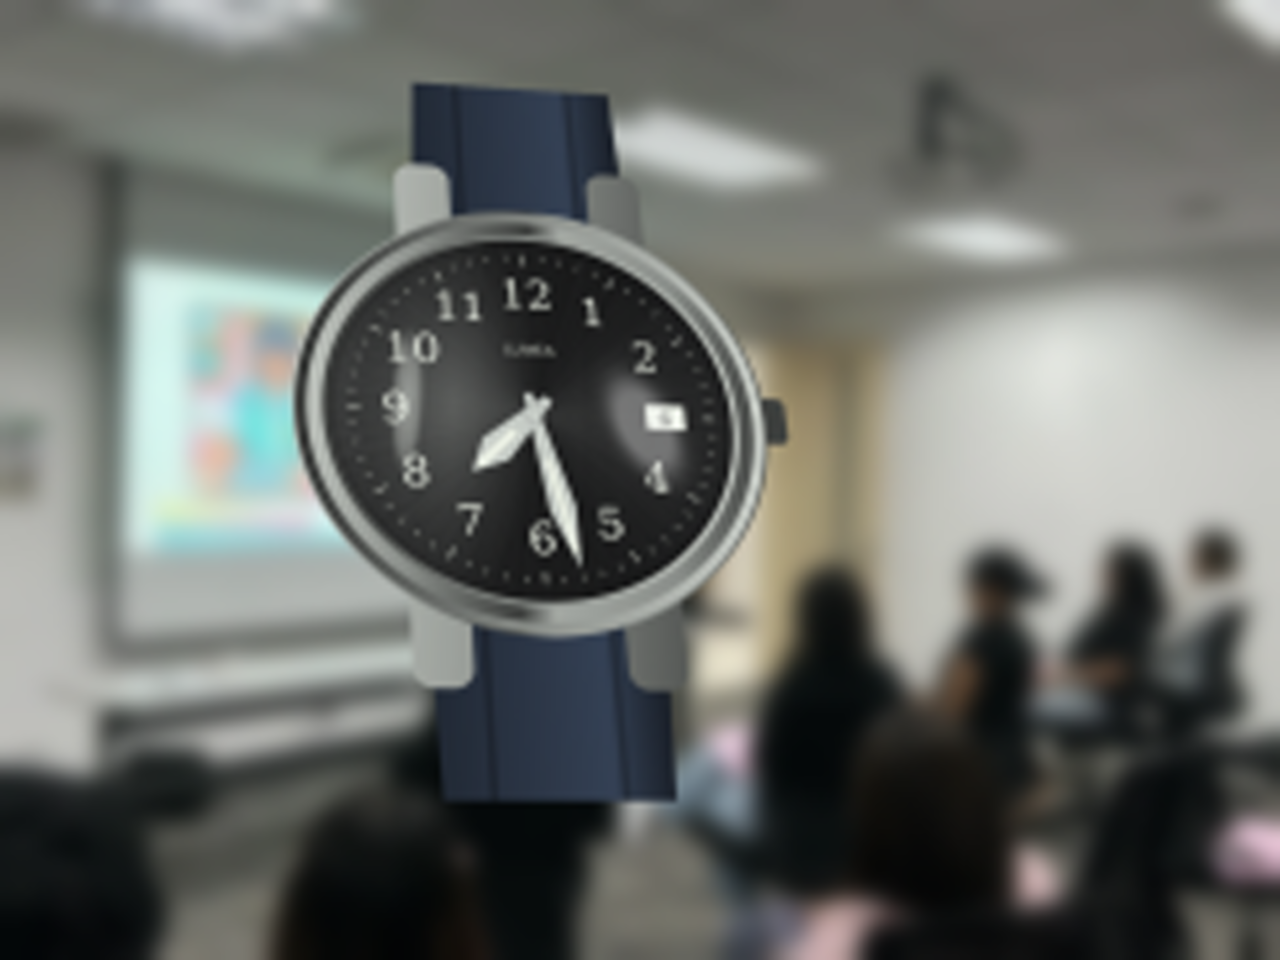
7:28
